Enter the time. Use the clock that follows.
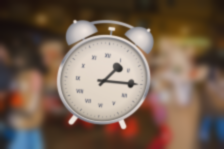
1:15
